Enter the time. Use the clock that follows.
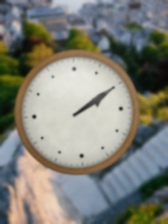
2:10
